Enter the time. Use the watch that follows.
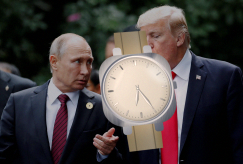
6:25
